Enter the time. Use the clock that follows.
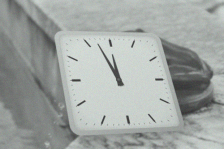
11:57
